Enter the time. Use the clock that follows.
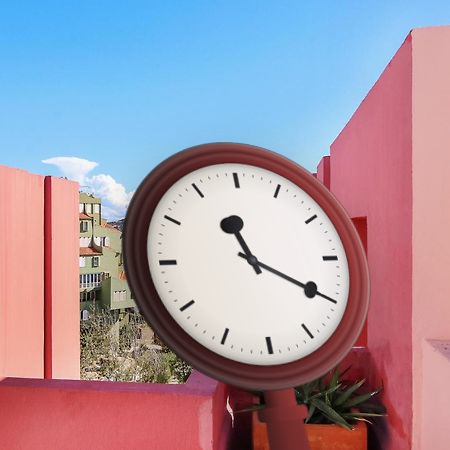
11:20
